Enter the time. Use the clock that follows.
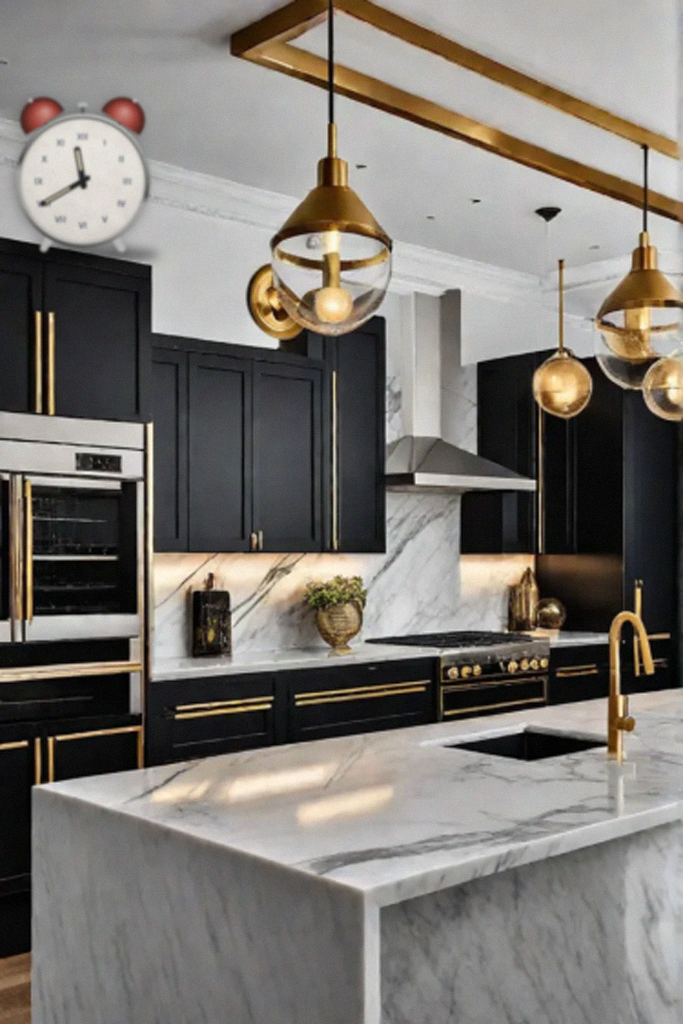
11:40
